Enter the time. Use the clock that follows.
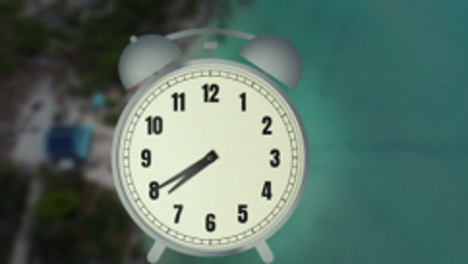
7:40
